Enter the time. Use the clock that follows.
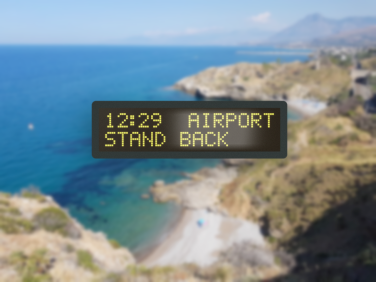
12:29
